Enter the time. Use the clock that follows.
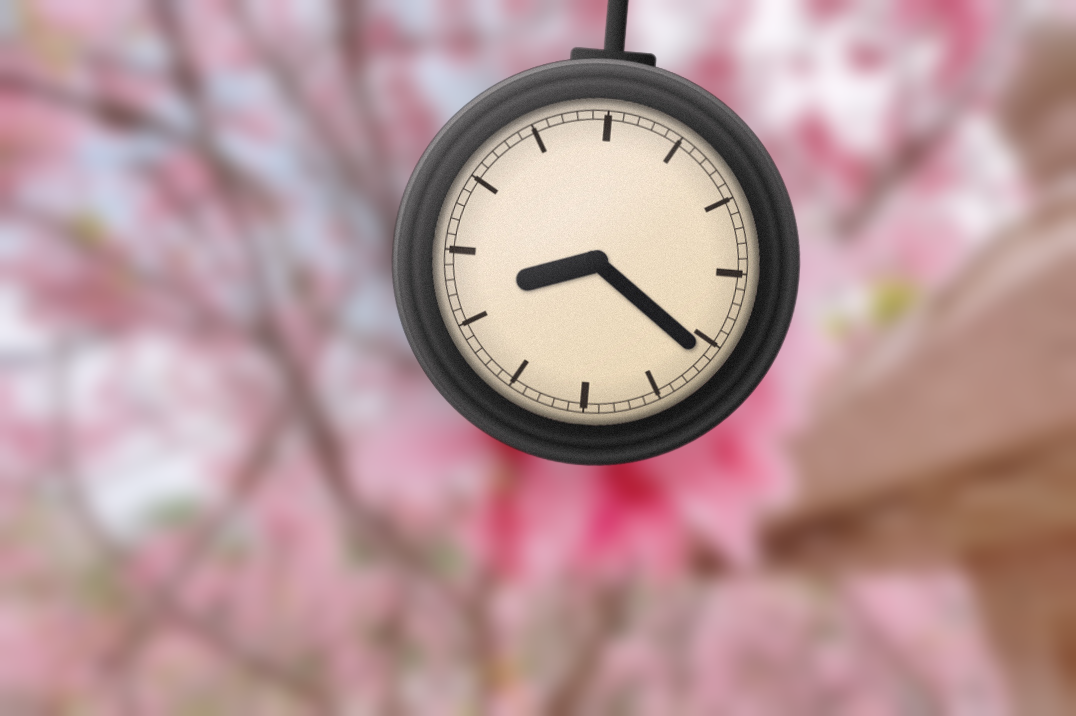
8:21
